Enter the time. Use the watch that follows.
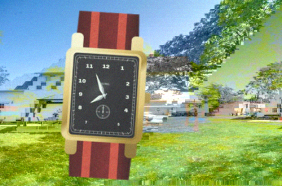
7:56
